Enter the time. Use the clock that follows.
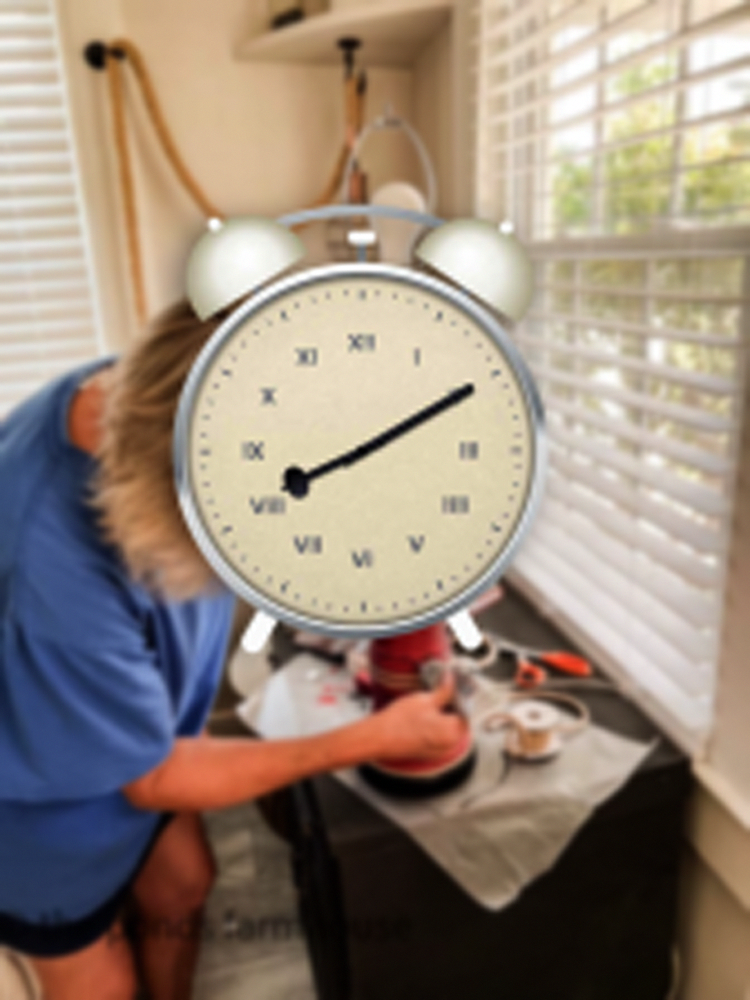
8:10
